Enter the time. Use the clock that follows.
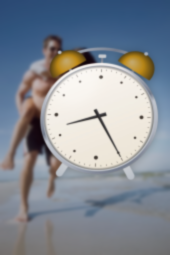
8:25
